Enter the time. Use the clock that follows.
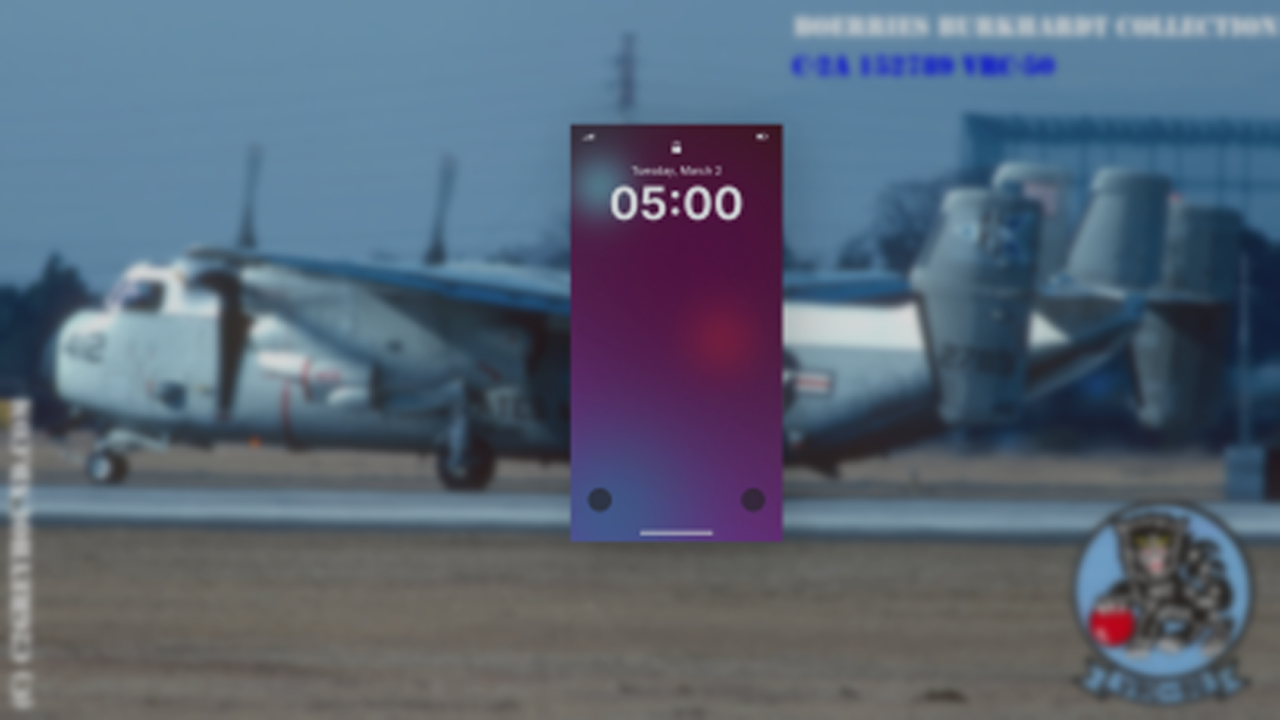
5:00
